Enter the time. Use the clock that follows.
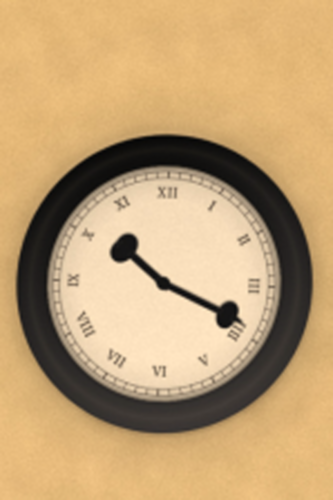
10:19
